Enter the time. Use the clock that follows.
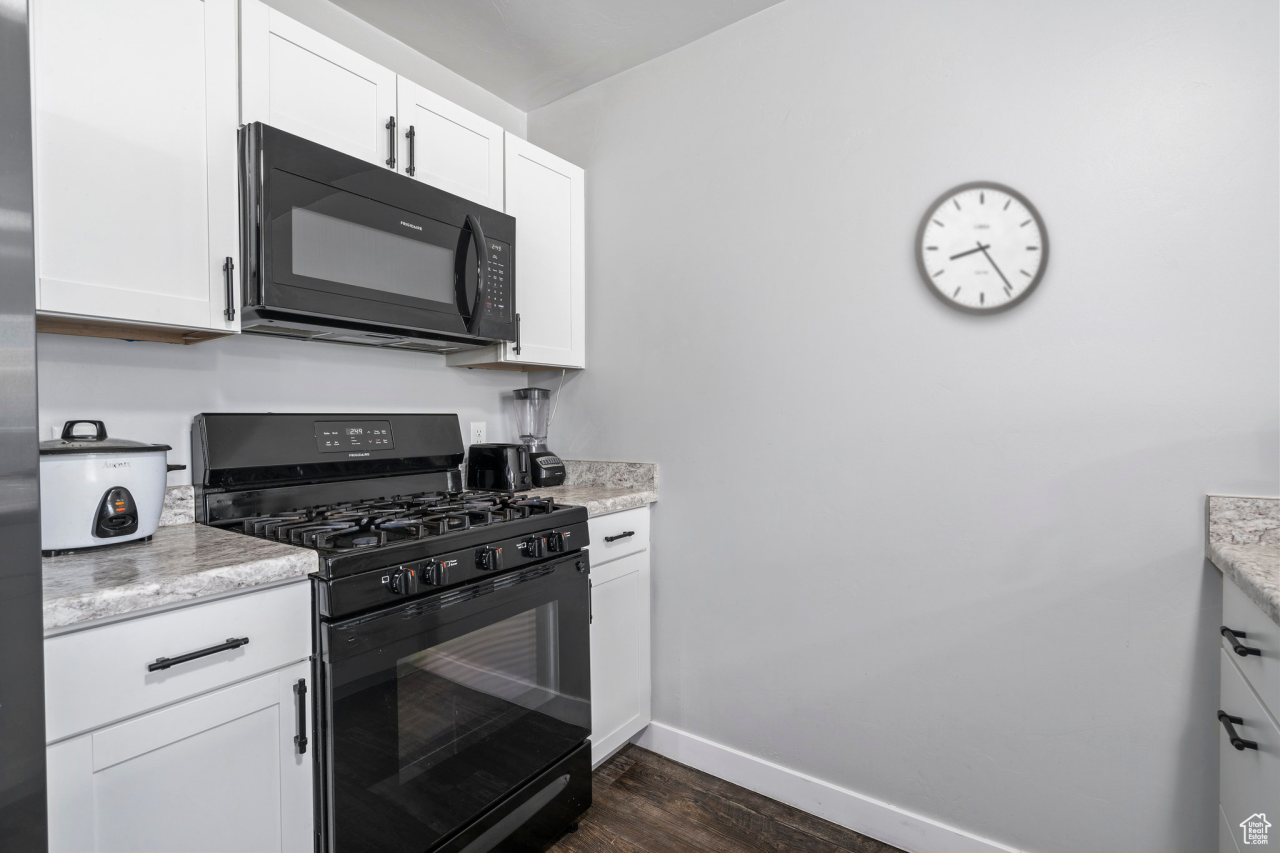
8:24
